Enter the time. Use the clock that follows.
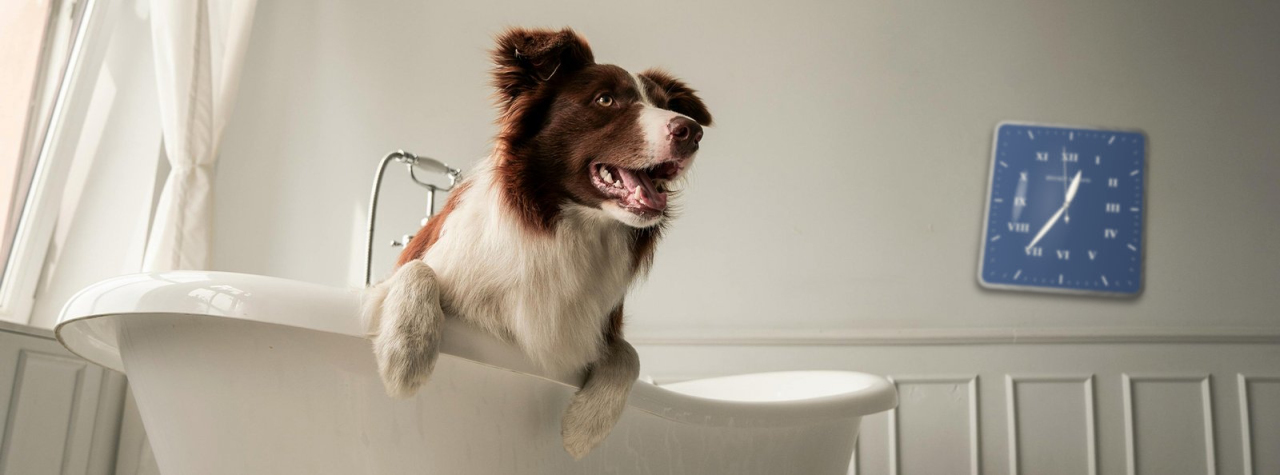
12:35:59
